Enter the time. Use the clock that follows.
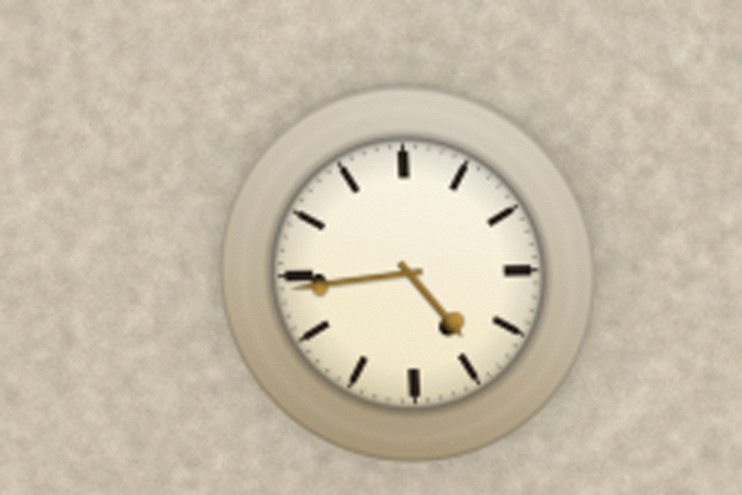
4:44
